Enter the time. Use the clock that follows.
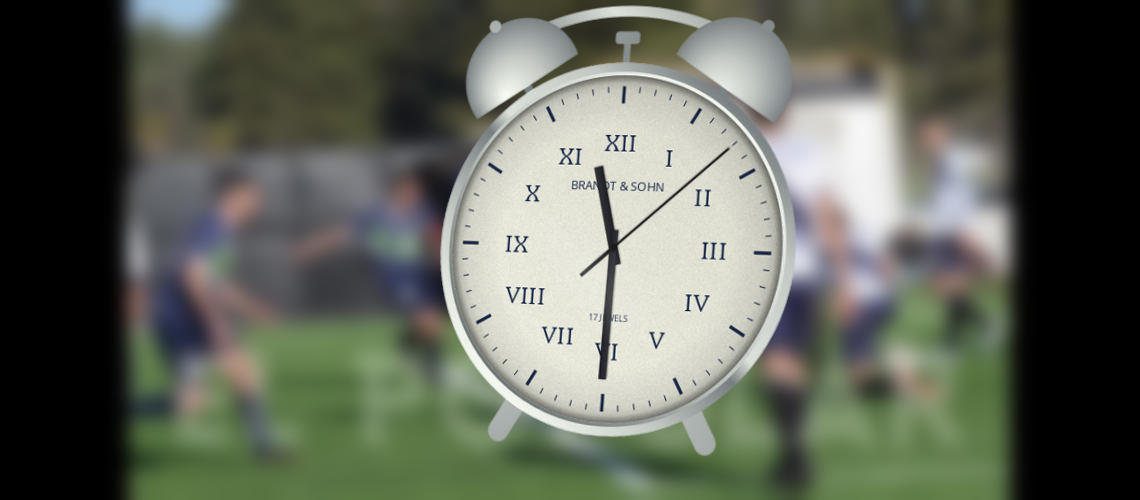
11:30:08
